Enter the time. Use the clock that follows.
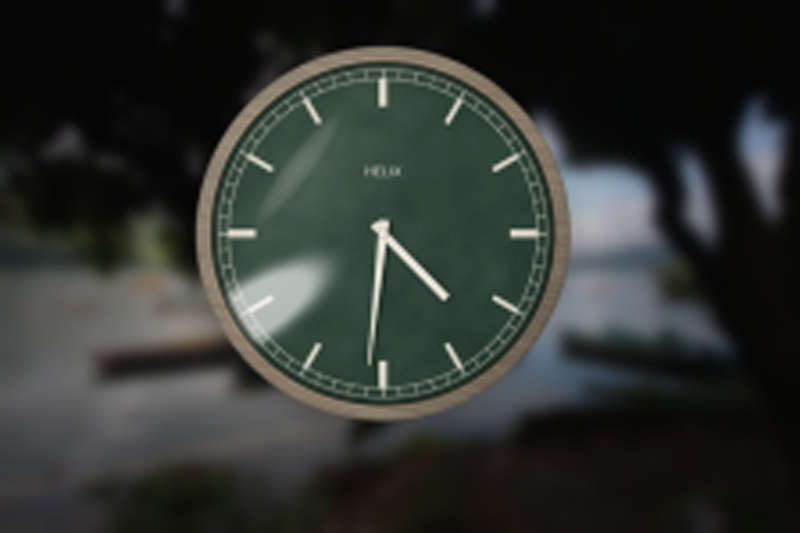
4:31
